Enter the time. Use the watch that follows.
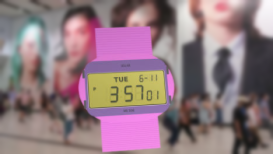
3:57:01
